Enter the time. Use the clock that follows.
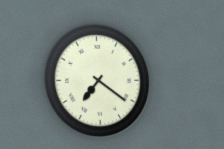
7:21
